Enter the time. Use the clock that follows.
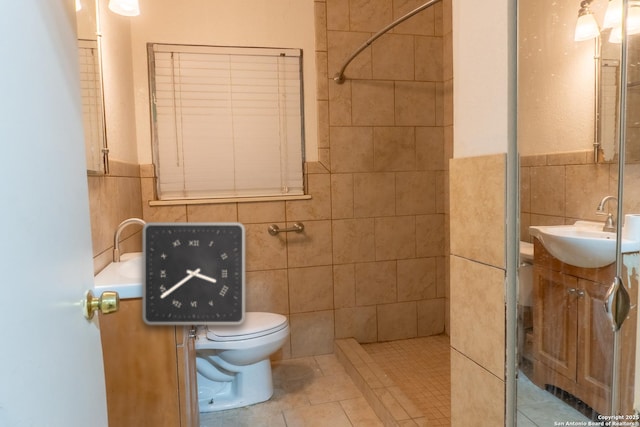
3:39
